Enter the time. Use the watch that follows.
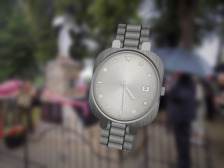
4:29
